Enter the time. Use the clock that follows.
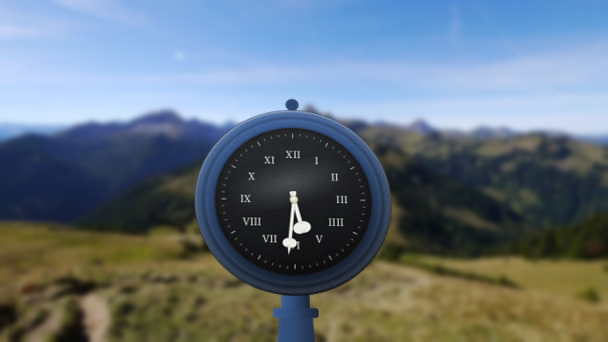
5:31
